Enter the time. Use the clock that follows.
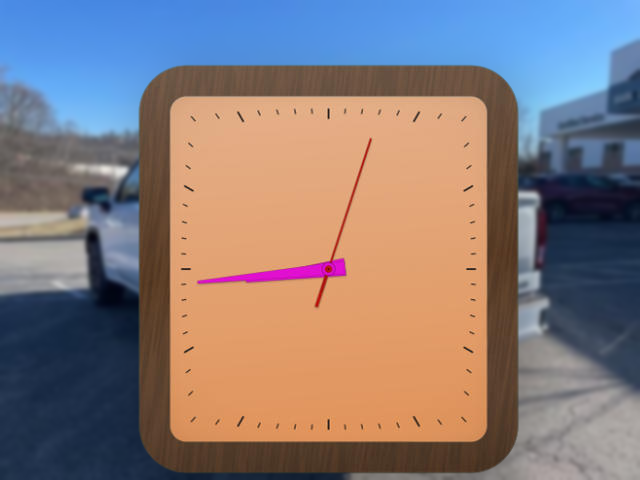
8:44:03
